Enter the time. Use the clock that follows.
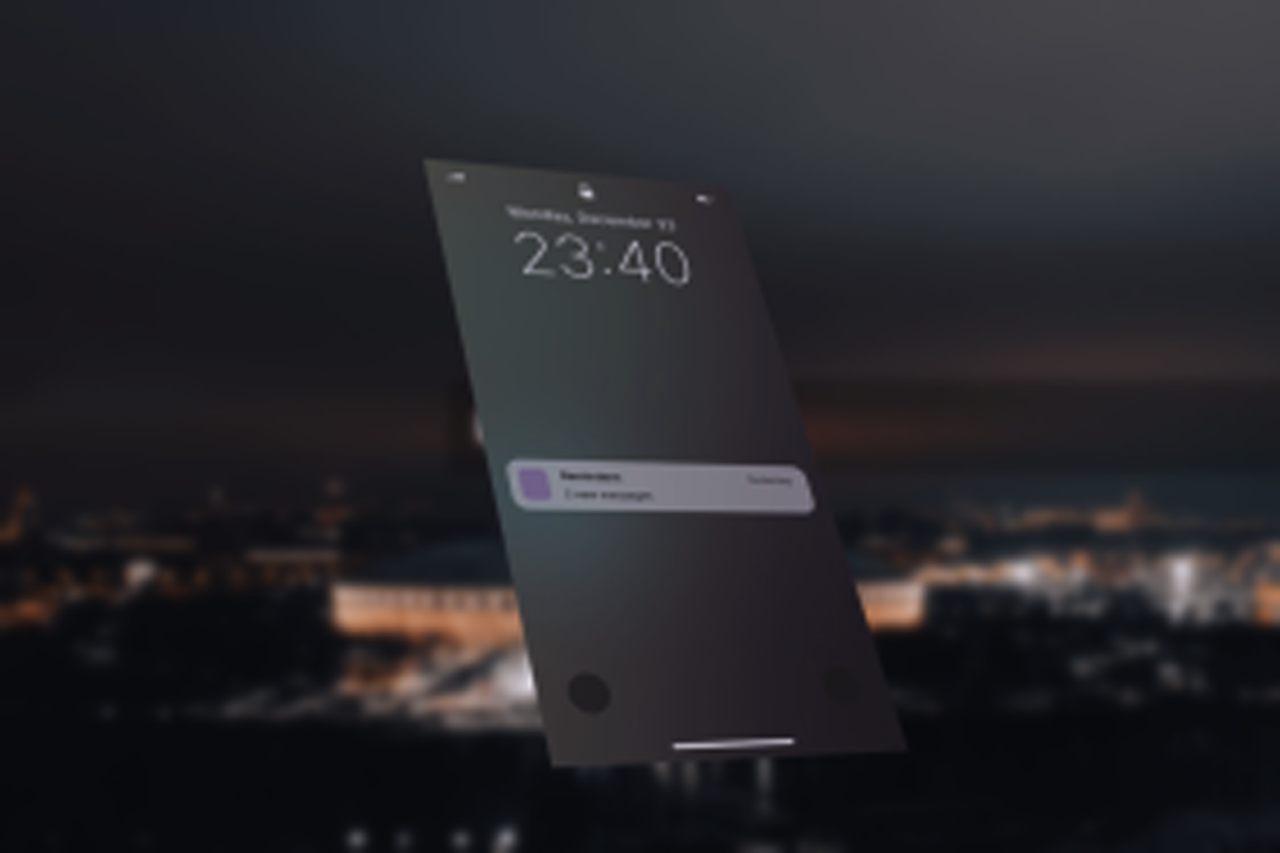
23:40
